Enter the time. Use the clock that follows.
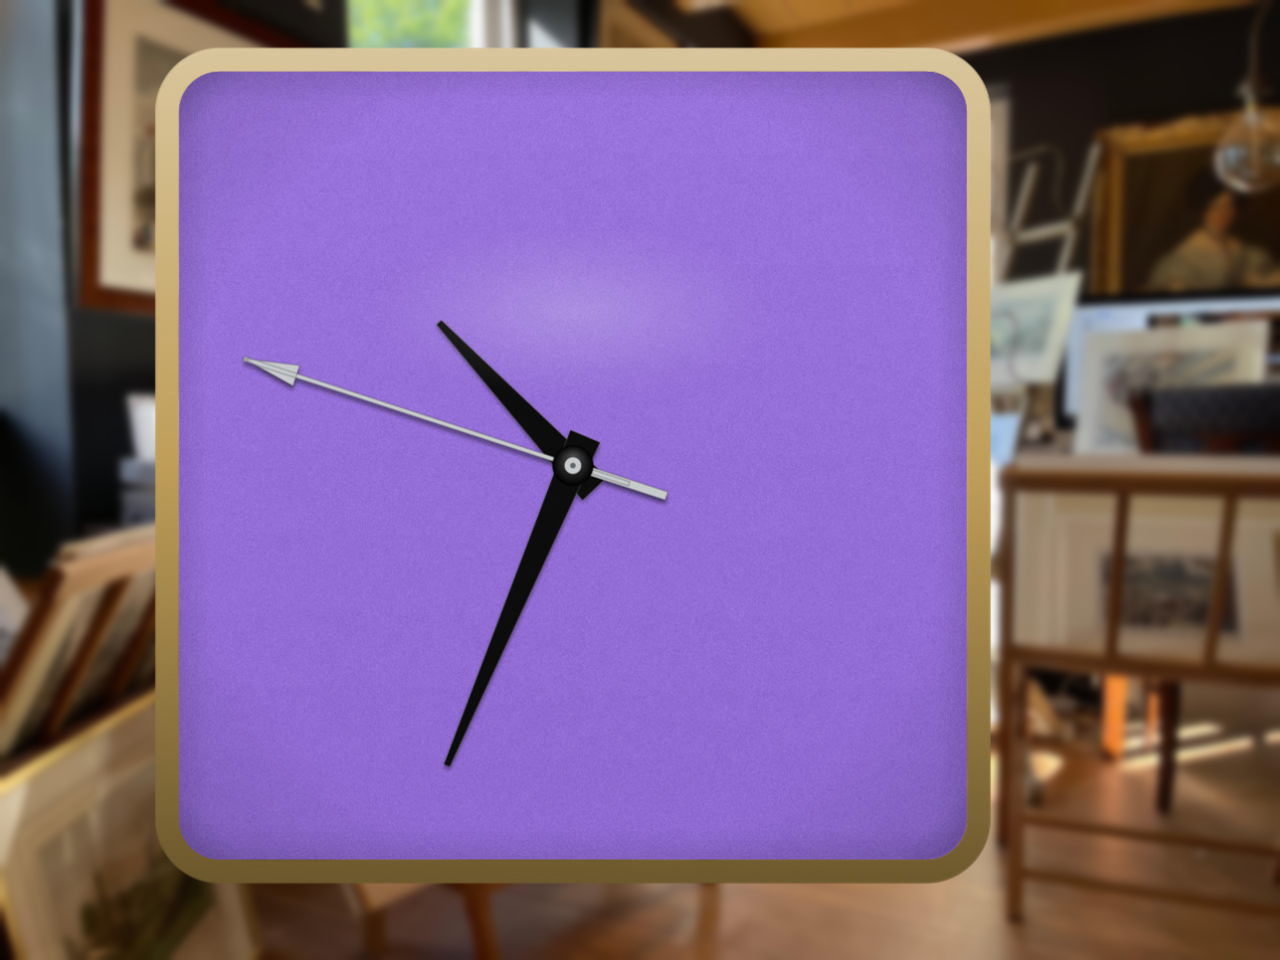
10:33:48
